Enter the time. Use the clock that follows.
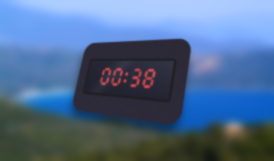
0:38
